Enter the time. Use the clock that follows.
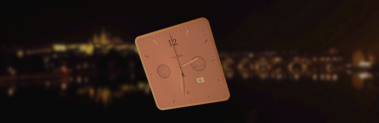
2:32
